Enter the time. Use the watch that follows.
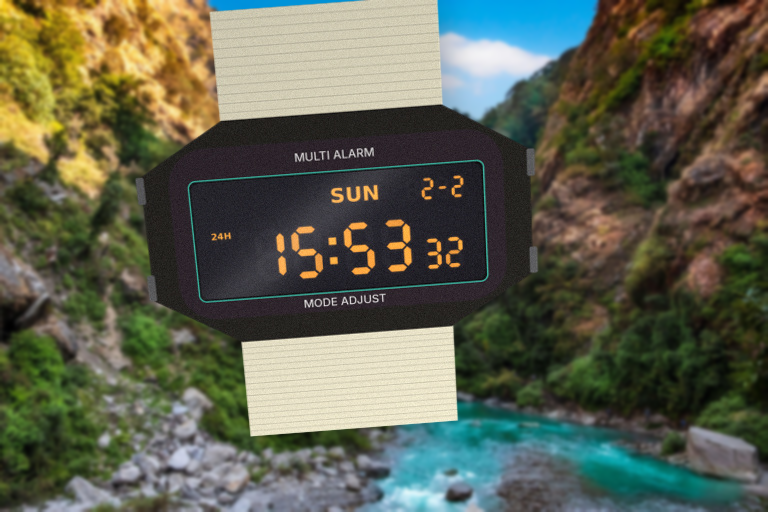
15:53:32
